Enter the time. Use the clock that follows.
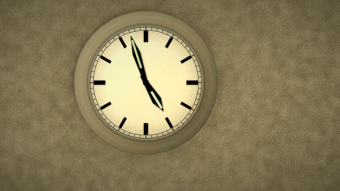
4:57
